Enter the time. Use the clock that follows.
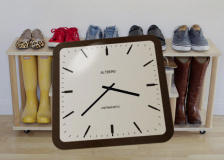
3:38
